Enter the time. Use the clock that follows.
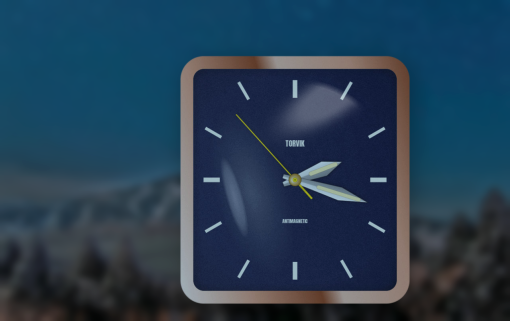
2:17:53
